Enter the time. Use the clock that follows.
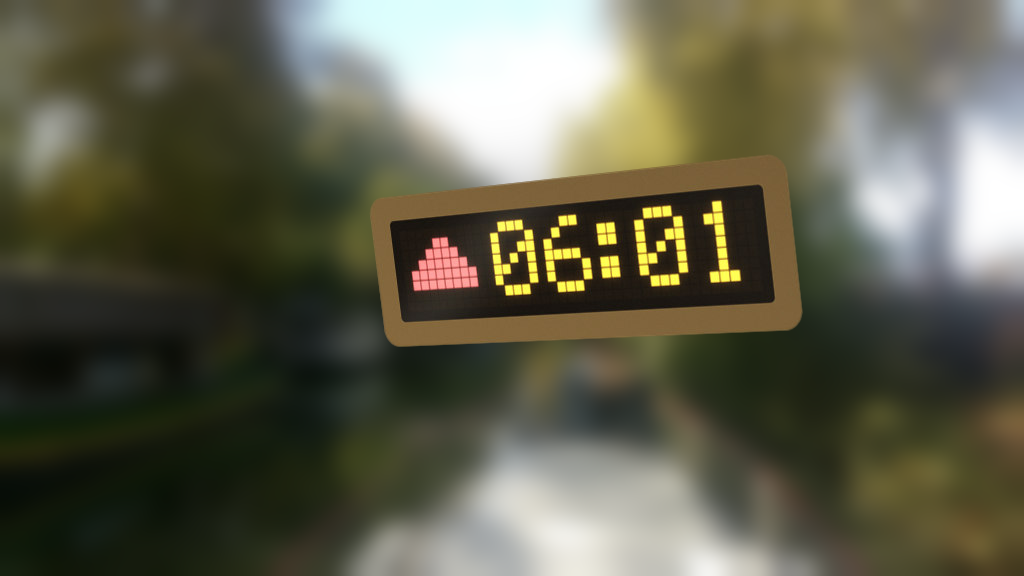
6:01
